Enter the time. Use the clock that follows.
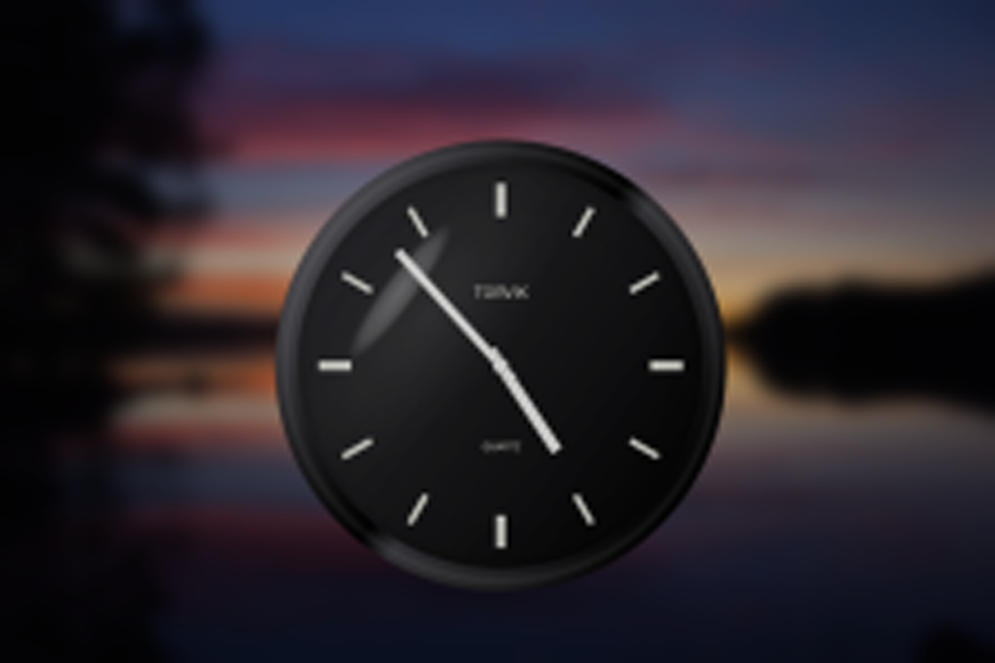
4:53
